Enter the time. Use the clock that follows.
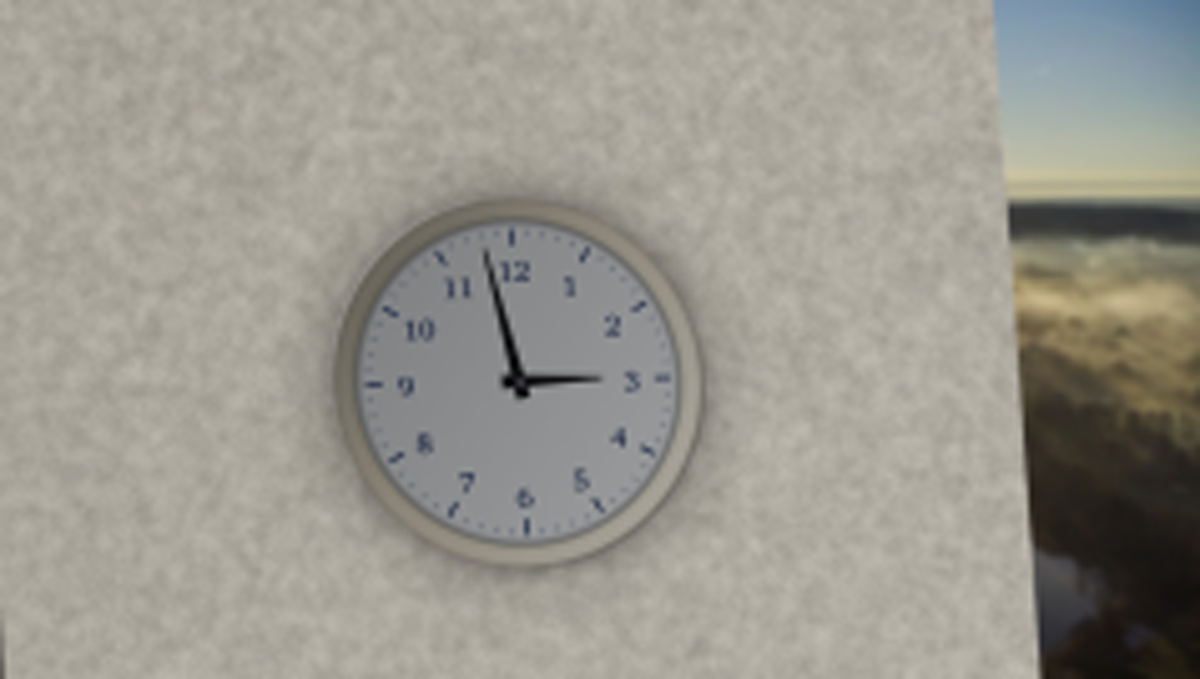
2:58
